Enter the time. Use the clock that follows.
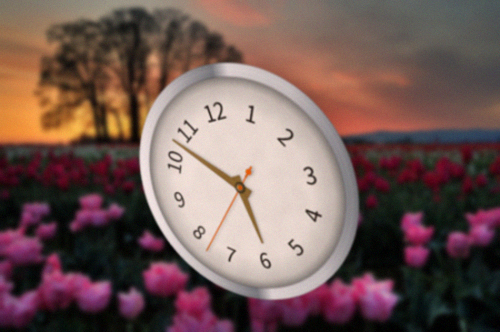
5:52:38
